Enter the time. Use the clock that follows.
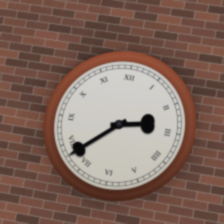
2:38
